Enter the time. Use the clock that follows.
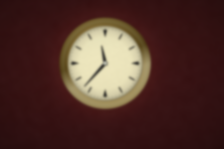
11:37
